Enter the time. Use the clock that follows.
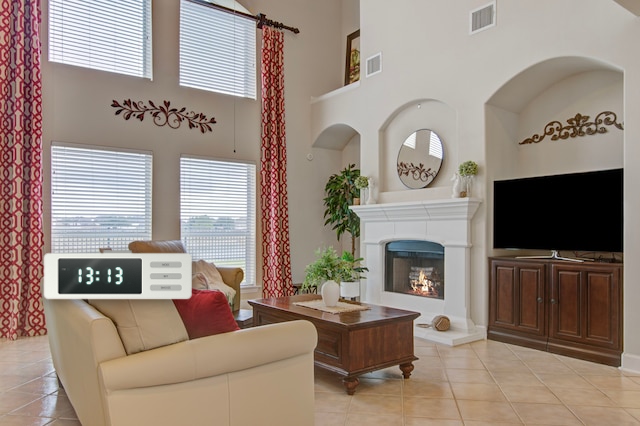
13:13
